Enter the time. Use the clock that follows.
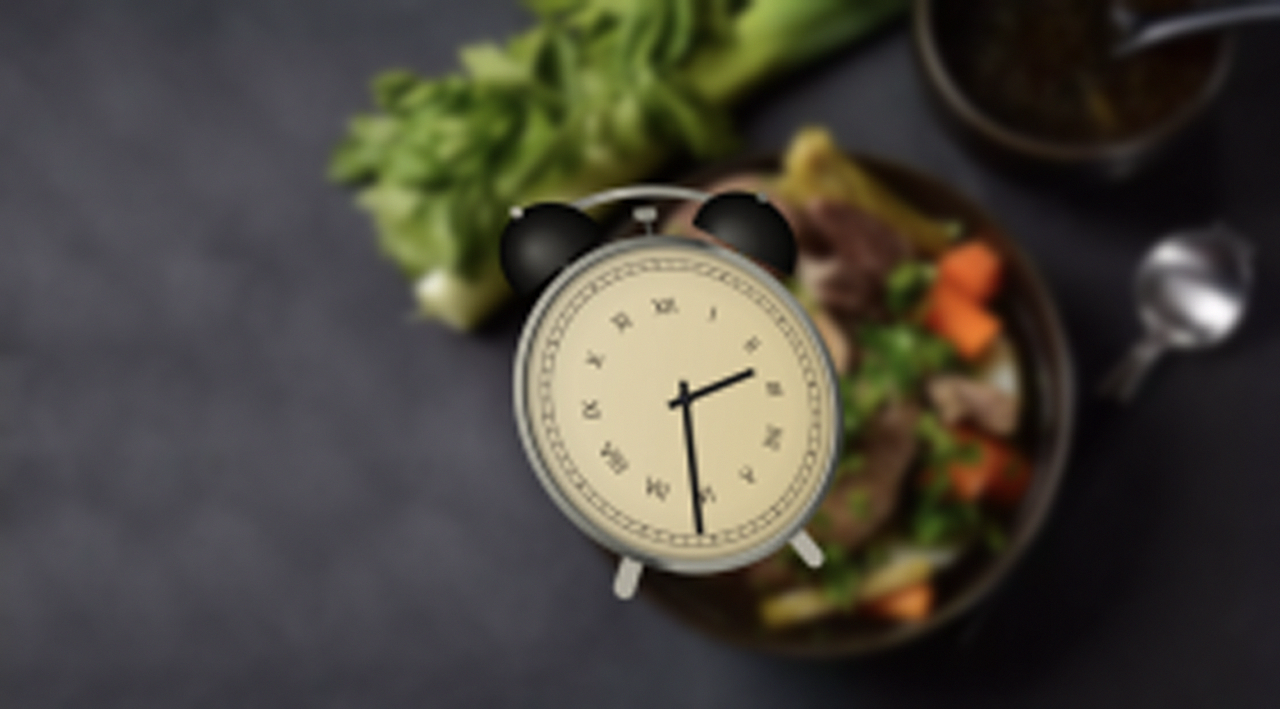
2:31
